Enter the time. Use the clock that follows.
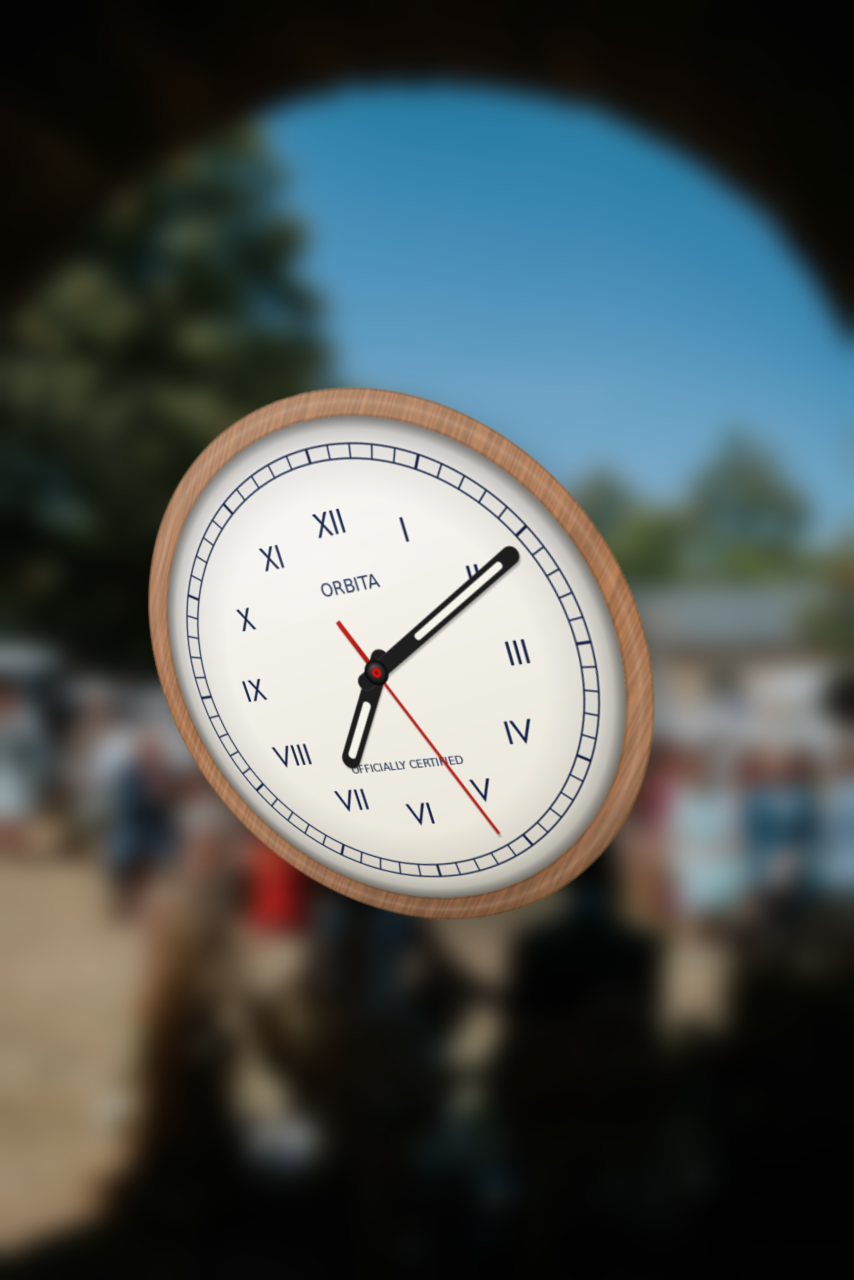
7:10:26
